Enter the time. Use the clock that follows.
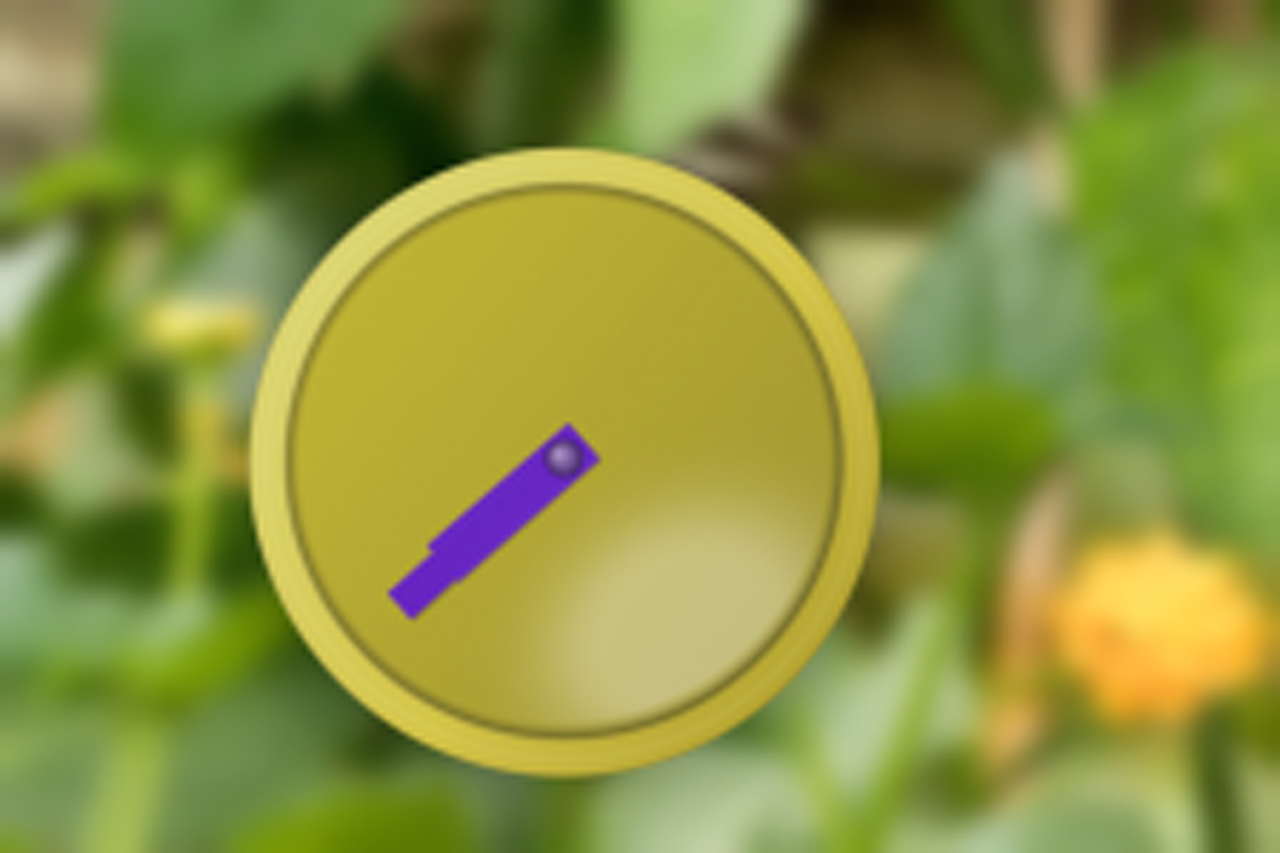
7:38
